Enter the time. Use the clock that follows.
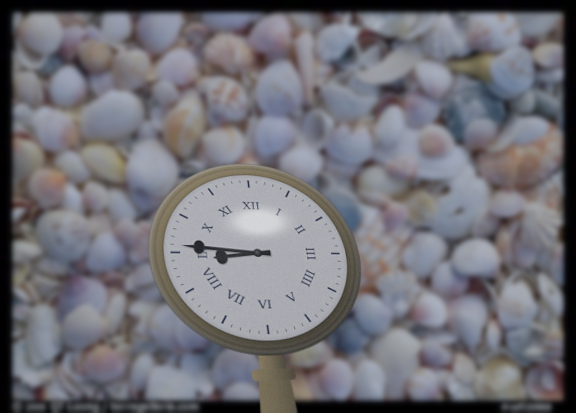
8:46
